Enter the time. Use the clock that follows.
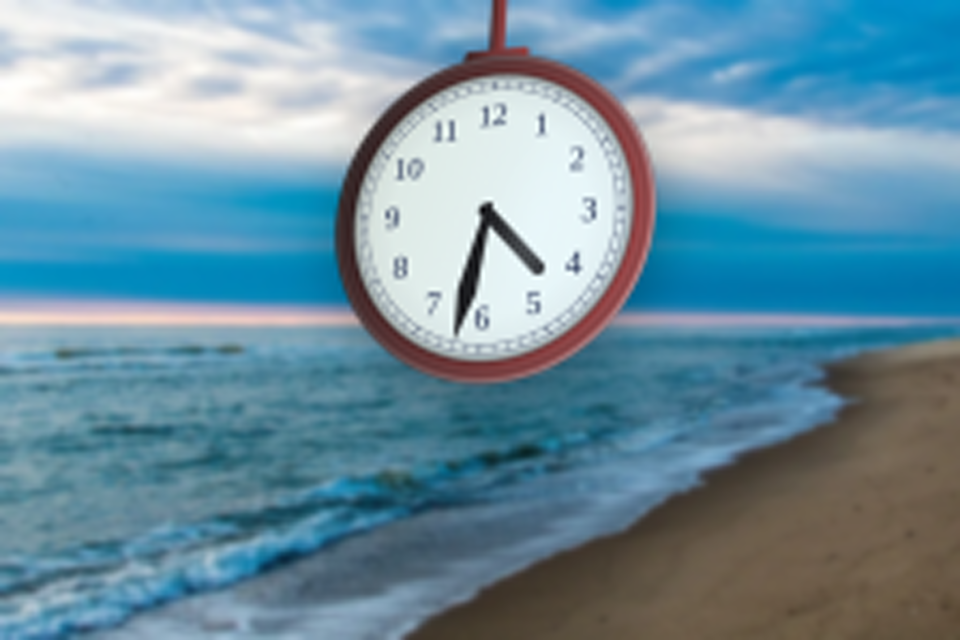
4:32
